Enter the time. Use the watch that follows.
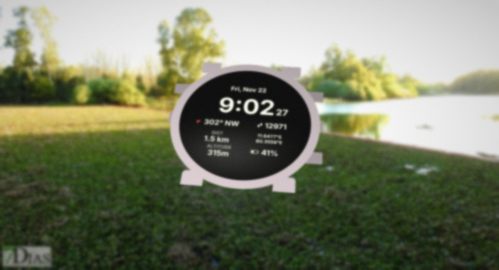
9:02
